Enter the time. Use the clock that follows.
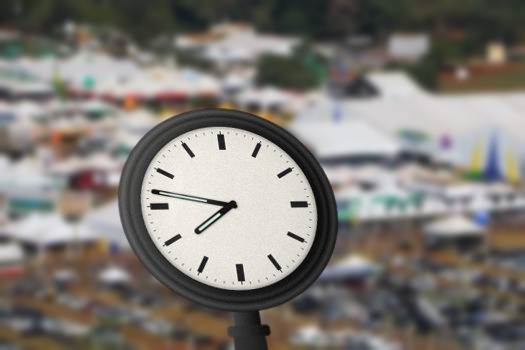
7:47
